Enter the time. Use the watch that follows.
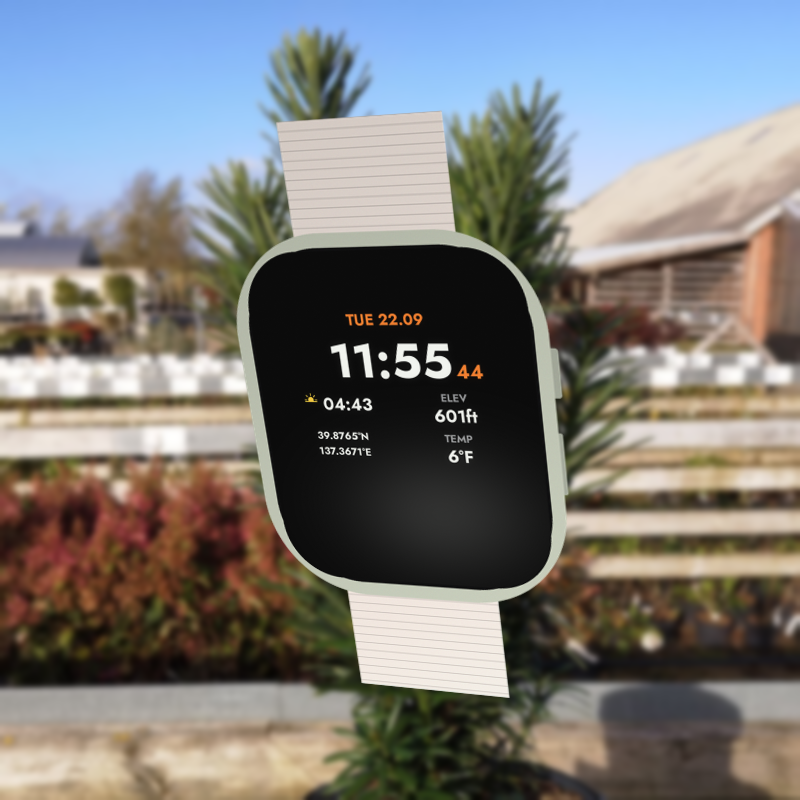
11:55:44
